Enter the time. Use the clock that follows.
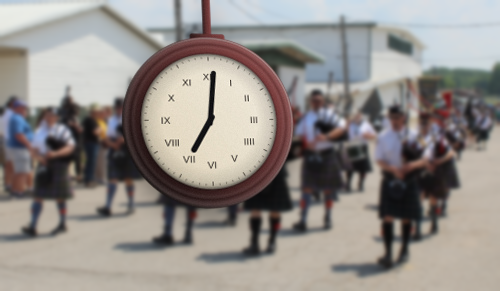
7:01
